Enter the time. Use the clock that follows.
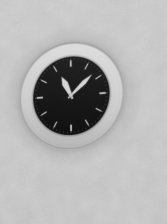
11:08
